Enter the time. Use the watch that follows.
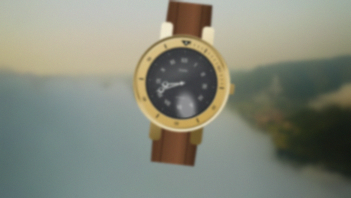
8:41
